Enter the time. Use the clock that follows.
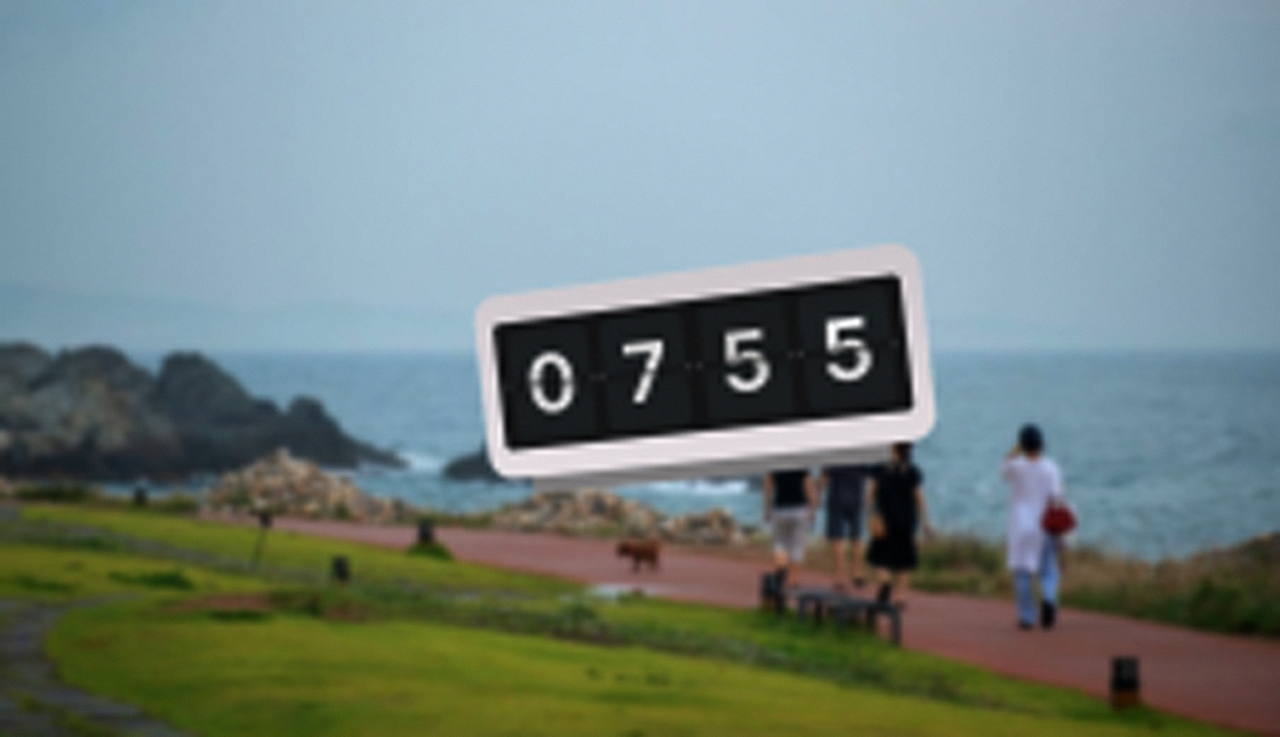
7:55
